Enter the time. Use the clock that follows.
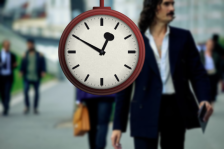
12:50
